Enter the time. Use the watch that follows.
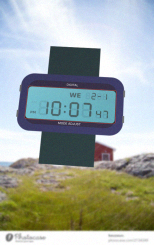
10:07:47
